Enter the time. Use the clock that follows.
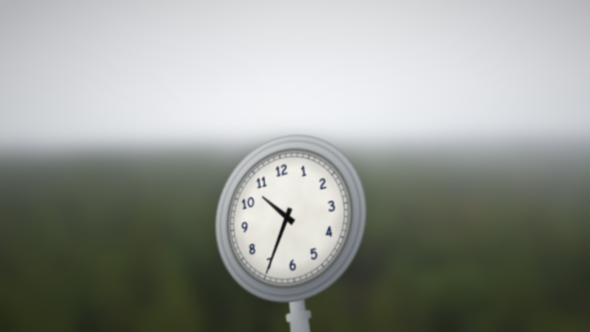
10:35
